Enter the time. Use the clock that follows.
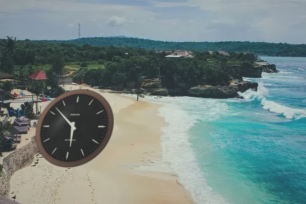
5:52
